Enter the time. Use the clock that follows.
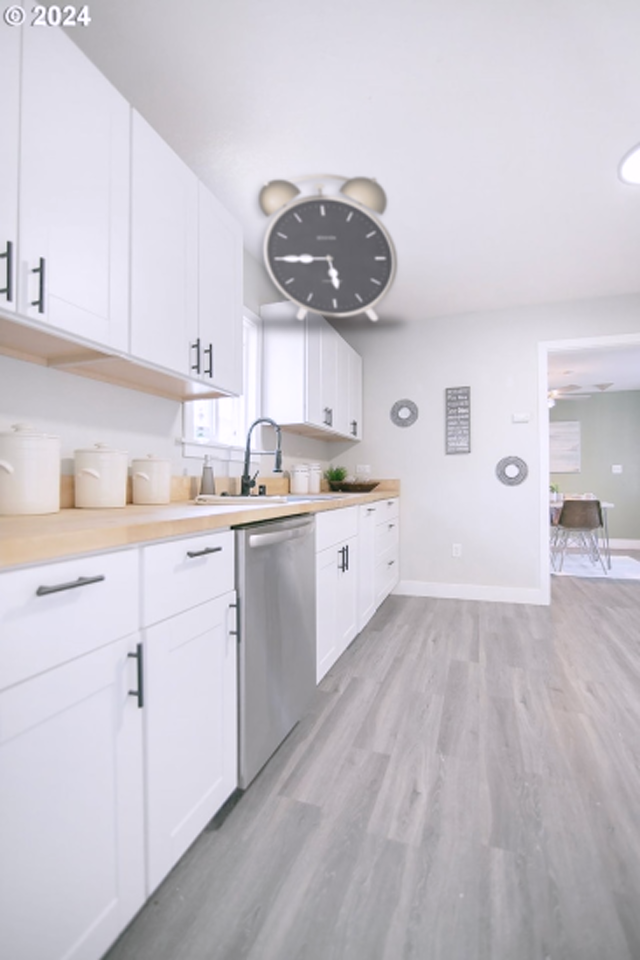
5:45
